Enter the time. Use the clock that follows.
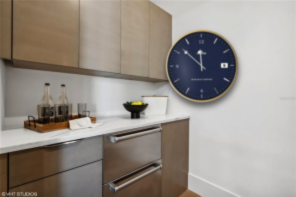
11:52
